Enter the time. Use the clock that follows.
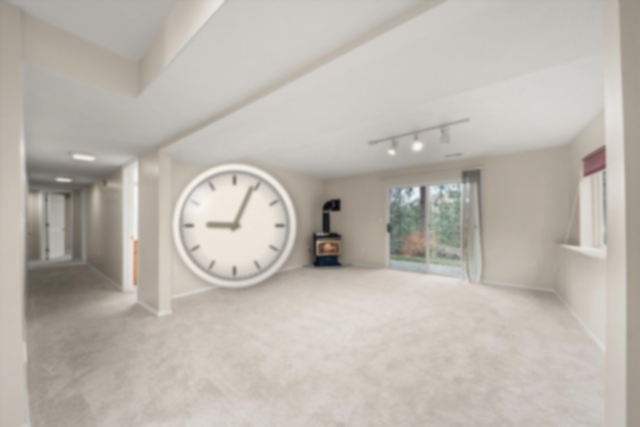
9:04
